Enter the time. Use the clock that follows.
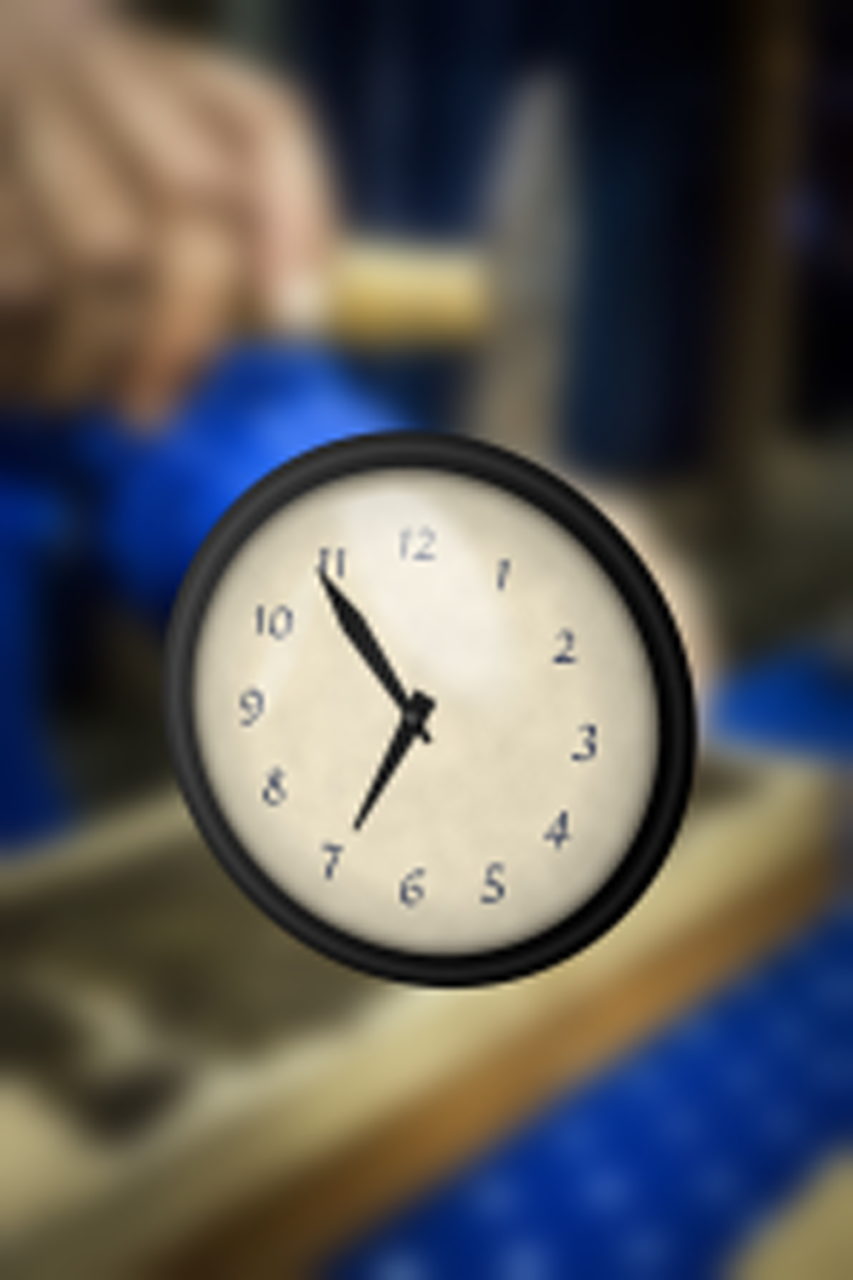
6:54
